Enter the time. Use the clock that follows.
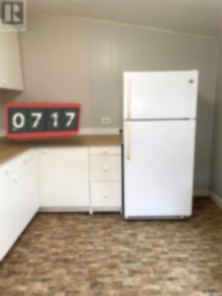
7:17
